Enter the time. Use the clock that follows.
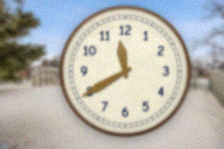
11:40
